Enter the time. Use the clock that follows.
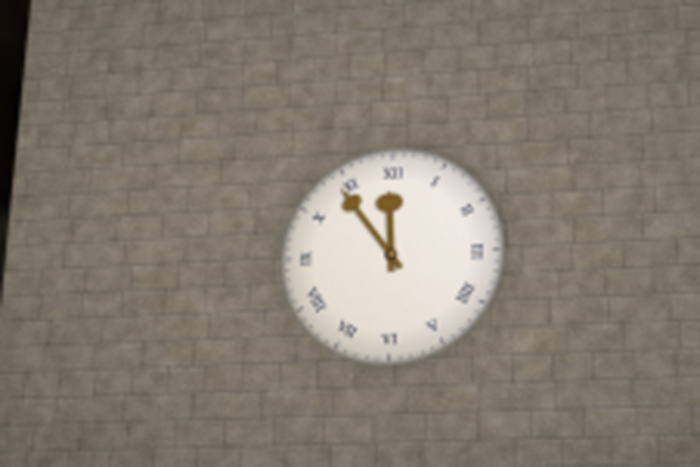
11:54
